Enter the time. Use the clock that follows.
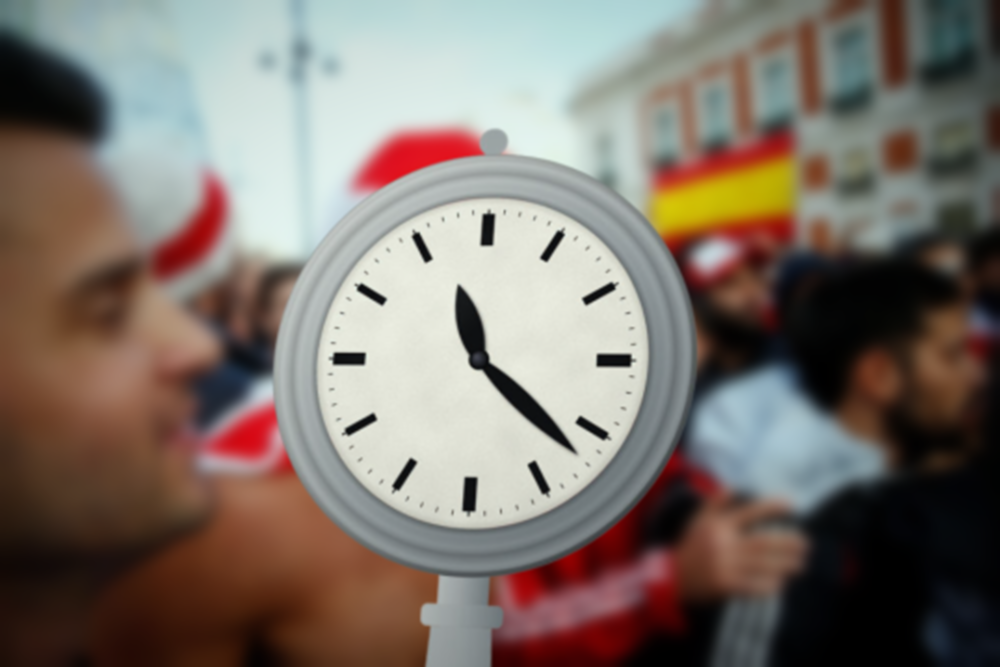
11:22
